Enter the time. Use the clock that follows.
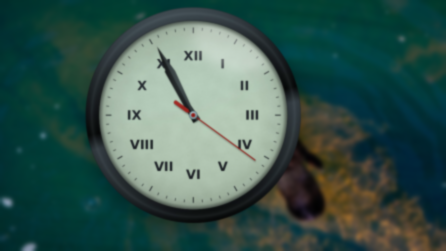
10:55:21
